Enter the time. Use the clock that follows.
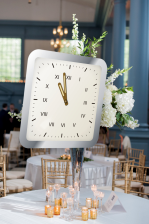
10:58
